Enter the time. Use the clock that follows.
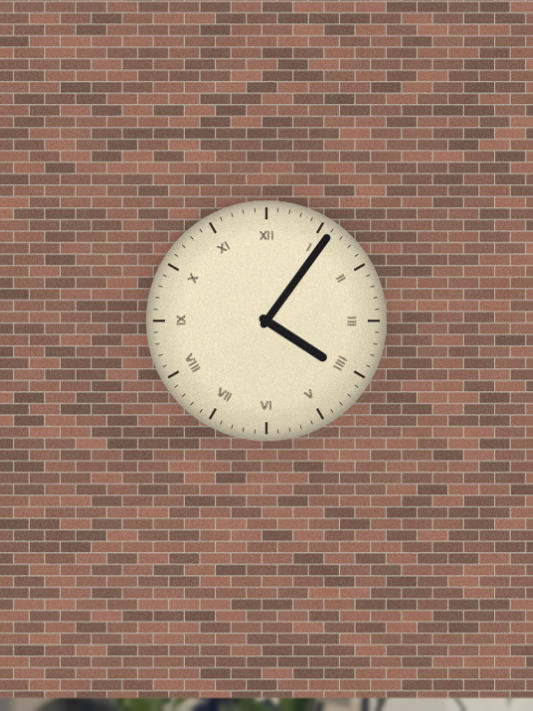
4:06
